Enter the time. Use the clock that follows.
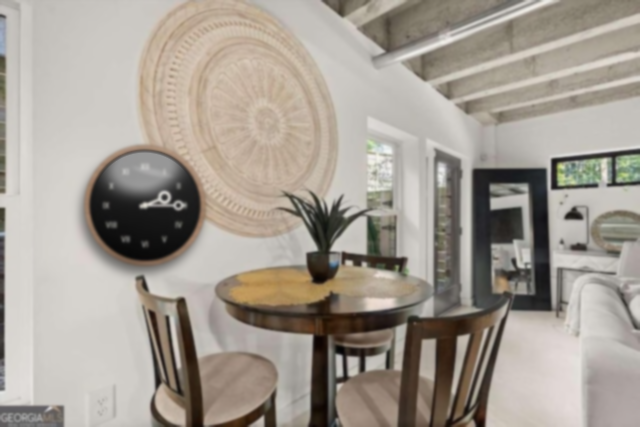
2:15
